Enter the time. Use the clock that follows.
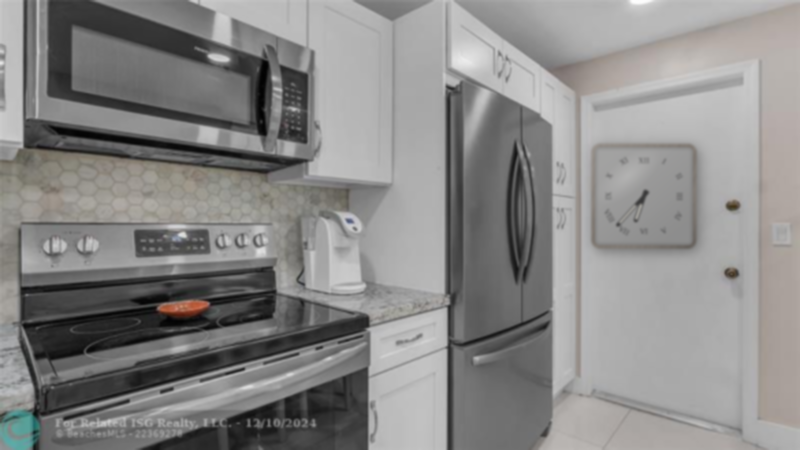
6:37
